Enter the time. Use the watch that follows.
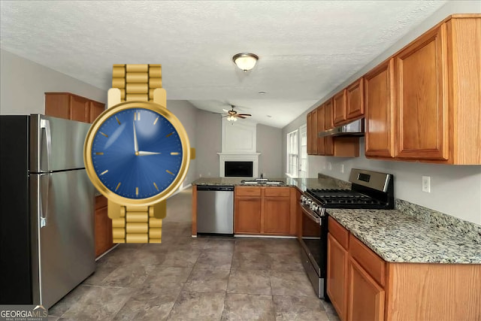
2:59
